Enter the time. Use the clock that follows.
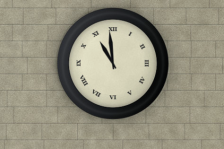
10:59
